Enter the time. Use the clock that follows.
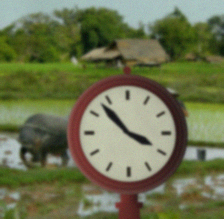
3:53
